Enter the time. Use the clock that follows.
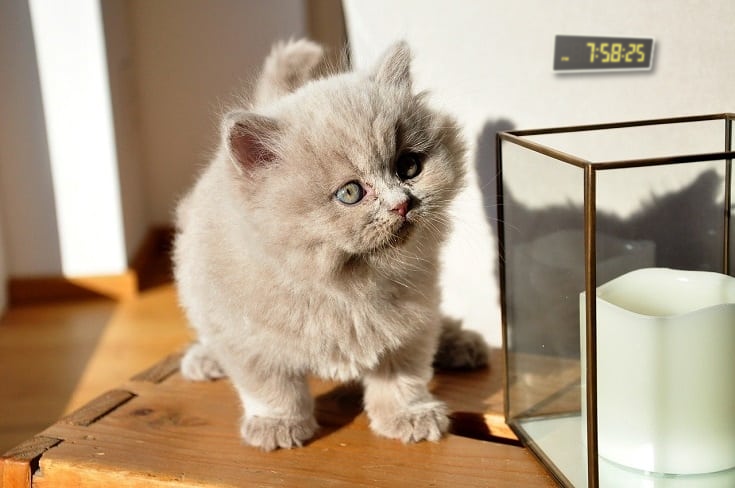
7:58:25
